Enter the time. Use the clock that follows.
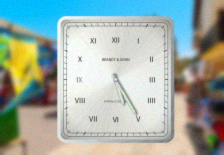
5:25
